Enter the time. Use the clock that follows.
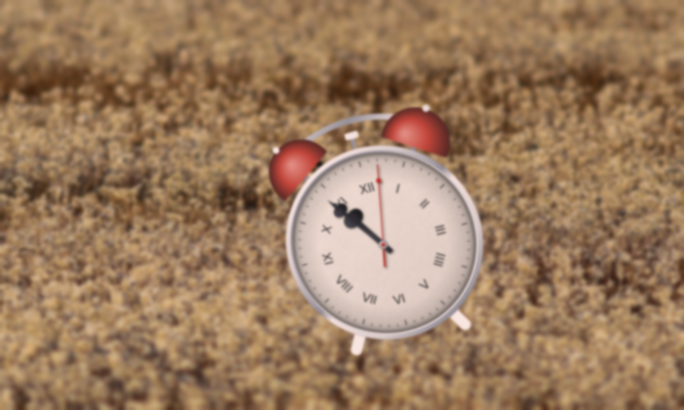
10:54:02
